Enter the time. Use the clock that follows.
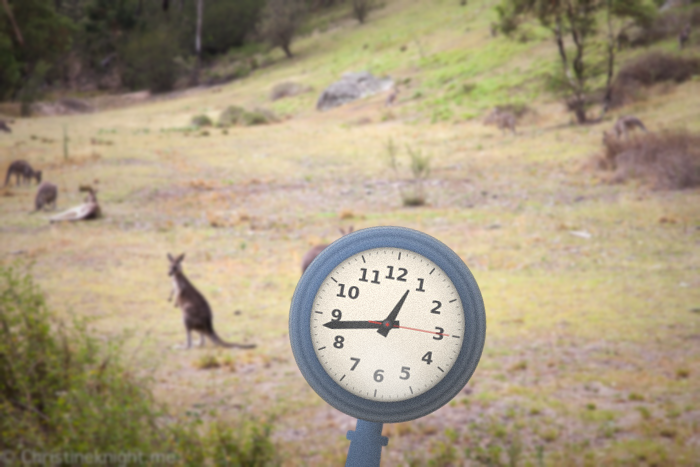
12:43:15
